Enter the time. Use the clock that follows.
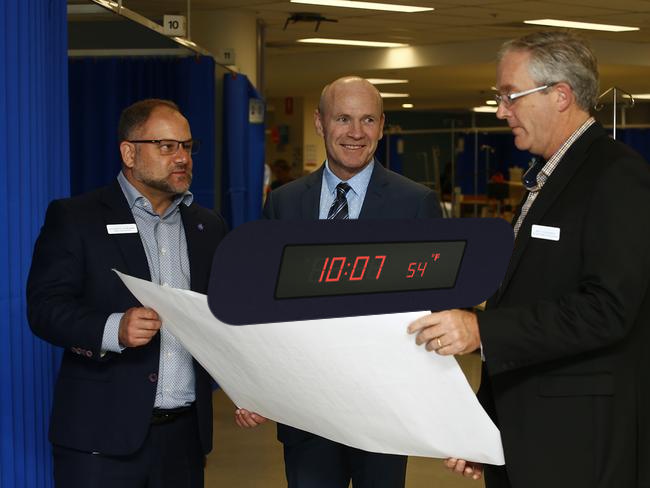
10:07
